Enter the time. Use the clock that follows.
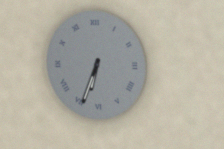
6:34
